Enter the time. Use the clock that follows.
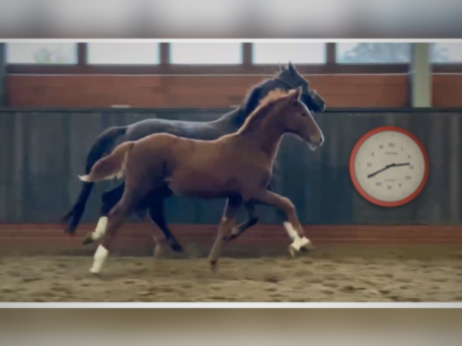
2:40
